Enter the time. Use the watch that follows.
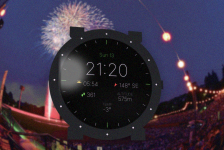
21:20
